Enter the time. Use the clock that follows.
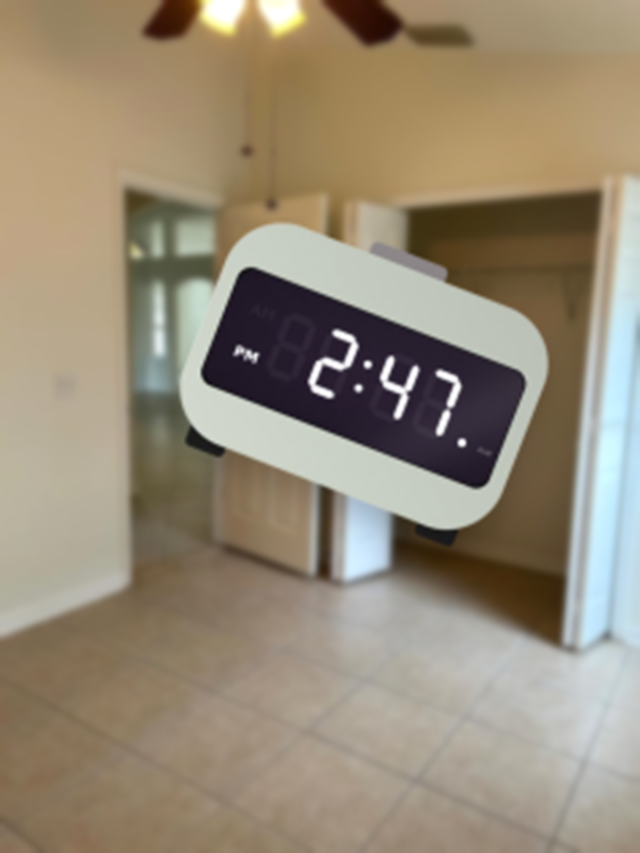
2:47
